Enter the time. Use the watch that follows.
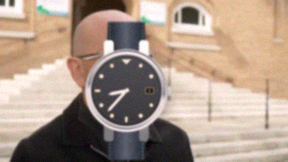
8:37
